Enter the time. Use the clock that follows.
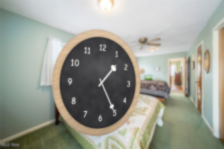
1:25
